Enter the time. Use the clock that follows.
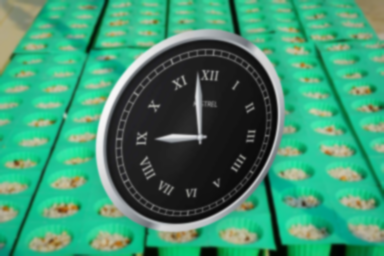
8:58
